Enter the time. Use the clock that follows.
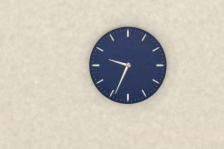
9:34
